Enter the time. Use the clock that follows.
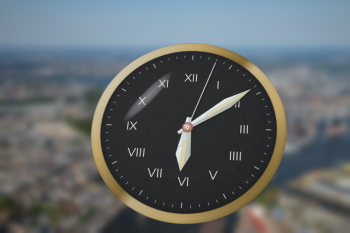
6:09:03
